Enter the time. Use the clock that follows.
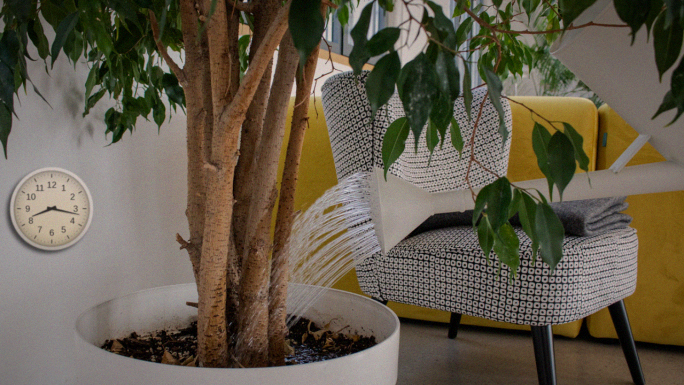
8:17
